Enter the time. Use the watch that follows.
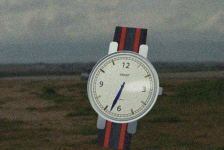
6:33
